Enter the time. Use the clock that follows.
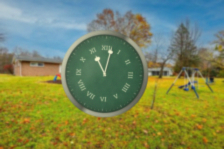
11:02
